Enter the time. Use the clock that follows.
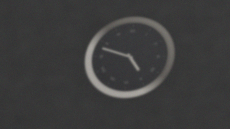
4:48
